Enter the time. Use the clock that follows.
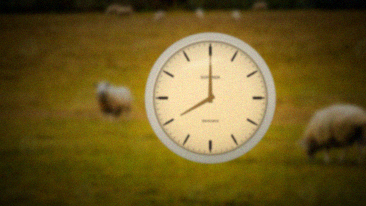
8:00
